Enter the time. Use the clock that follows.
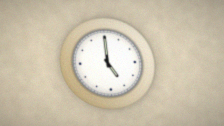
5:00
